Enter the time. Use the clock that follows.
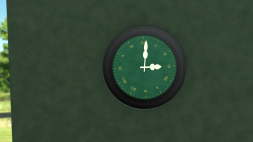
3:01
